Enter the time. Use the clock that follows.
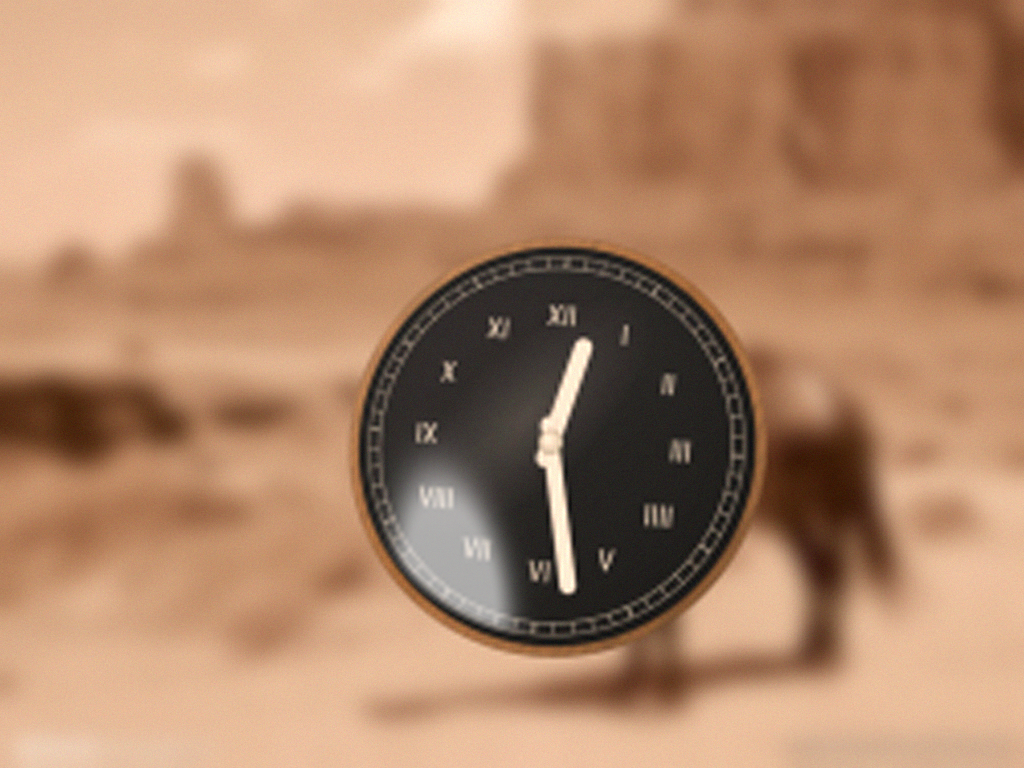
12:28
